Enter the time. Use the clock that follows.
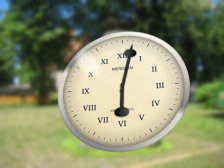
6:02
